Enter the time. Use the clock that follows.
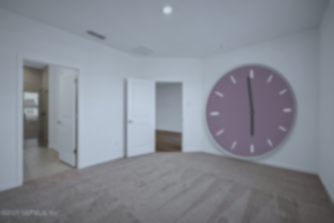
5:59
